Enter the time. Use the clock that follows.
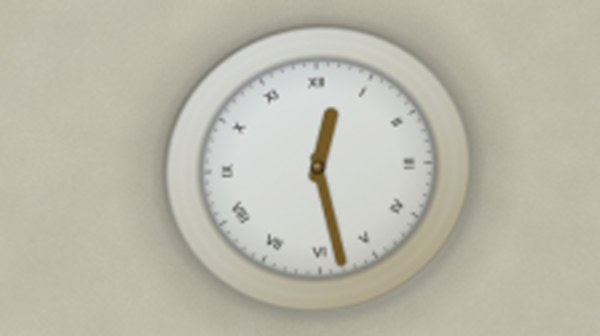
12:28
